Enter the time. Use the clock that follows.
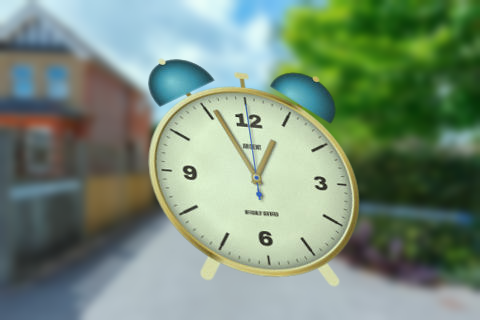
12:56:00
